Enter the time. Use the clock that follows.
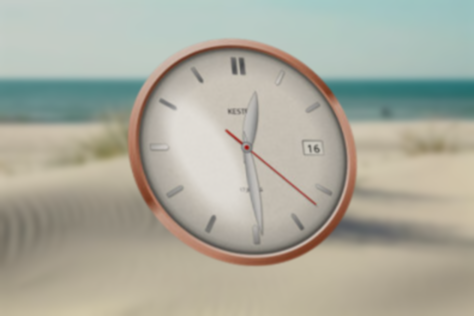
12:29:22
